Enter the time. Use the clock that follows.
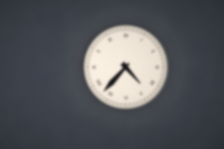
4:37
